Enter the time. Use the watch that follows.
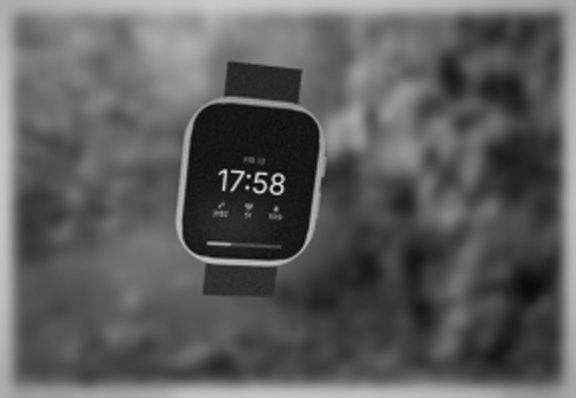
17:58
